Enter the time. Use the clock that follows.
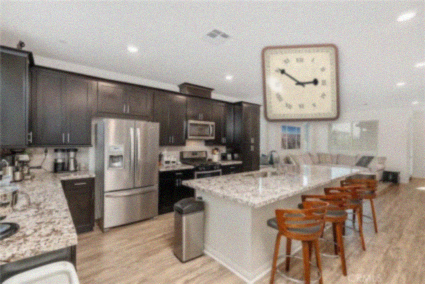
2:51
